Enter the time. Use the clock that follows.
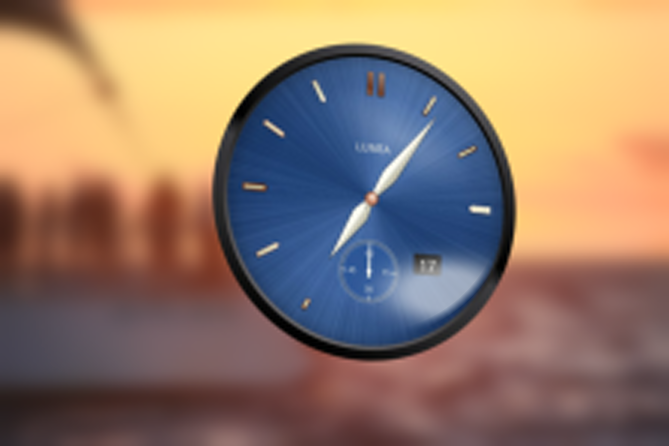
7:06
